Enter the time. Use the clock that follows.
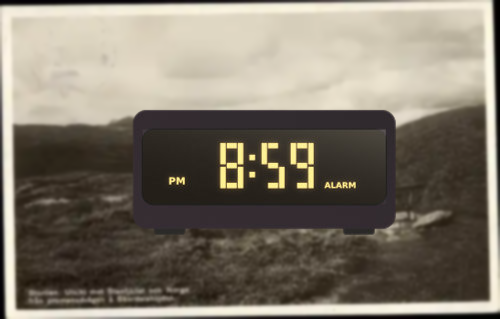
8:59
